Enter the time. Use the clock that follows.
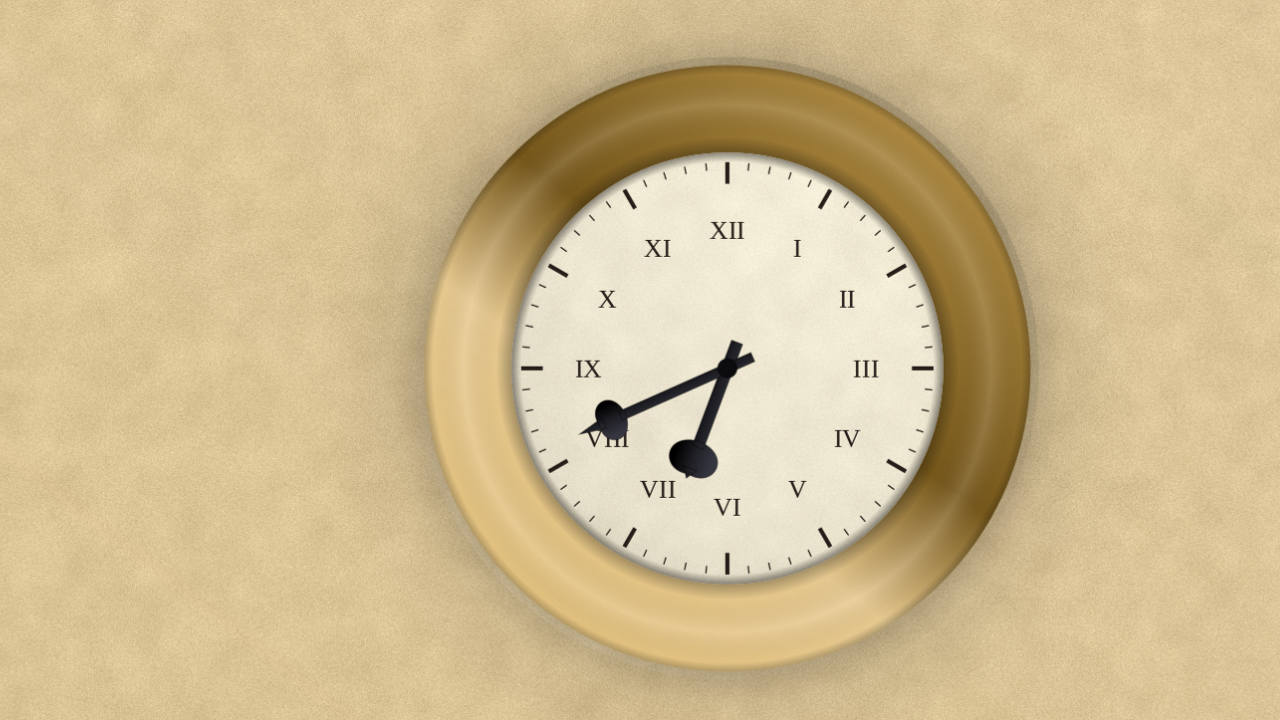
6:41
